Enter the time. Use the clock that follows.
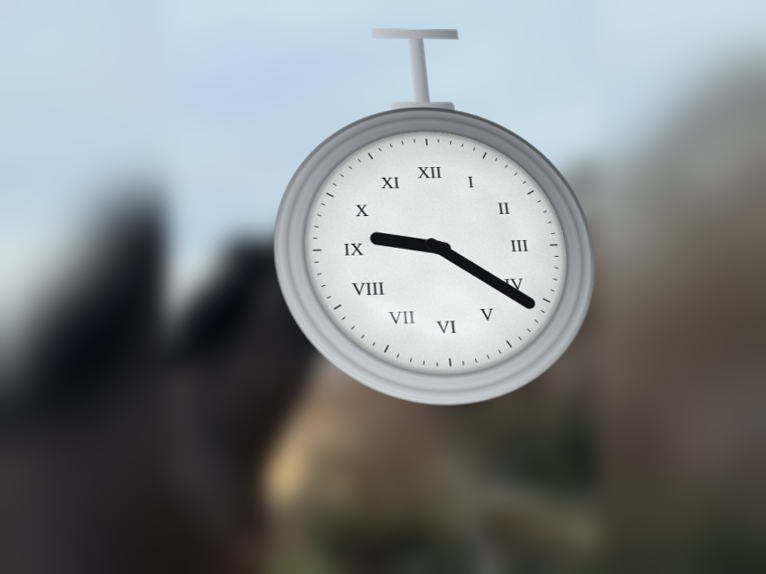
9:21
